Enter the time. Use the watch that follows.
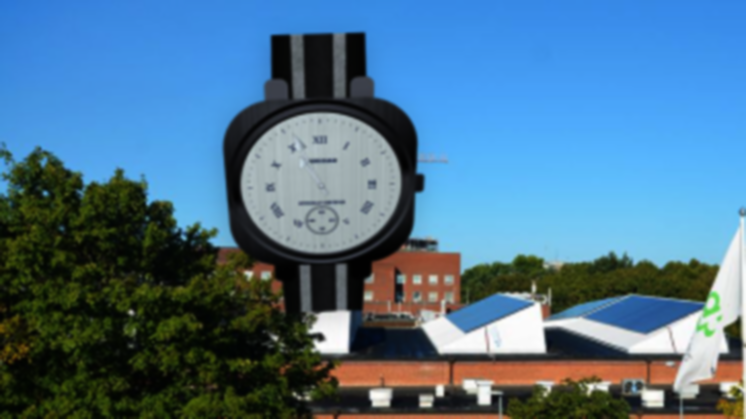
10:56
